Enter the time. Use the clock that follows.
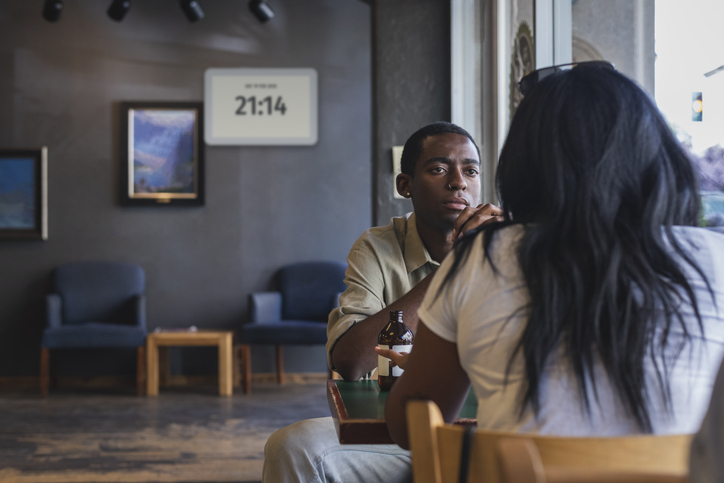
21:14
